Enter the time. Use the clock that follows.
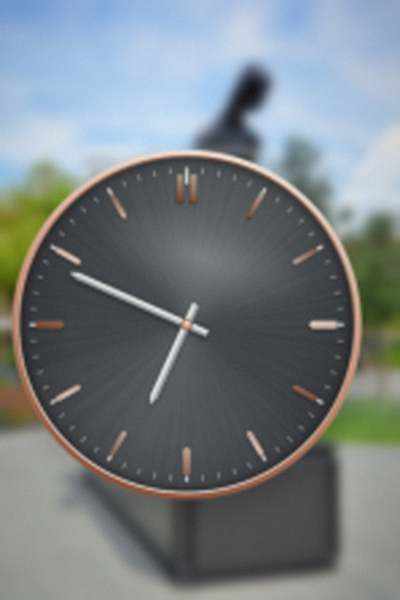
6:49
